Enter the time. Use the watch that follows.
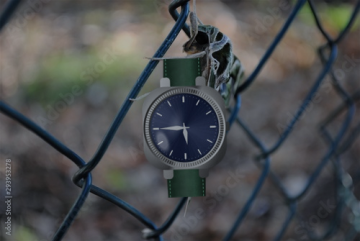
5:45
